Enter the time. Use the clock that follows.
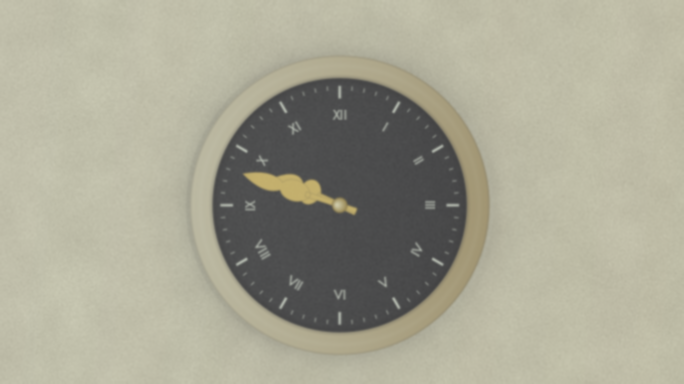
9:48
